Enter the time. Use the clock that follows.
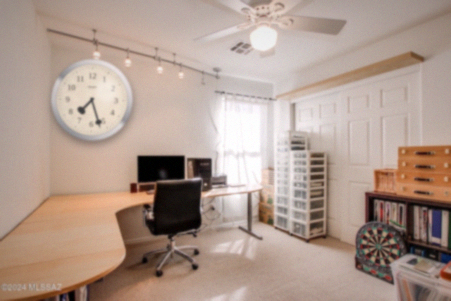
7:27
